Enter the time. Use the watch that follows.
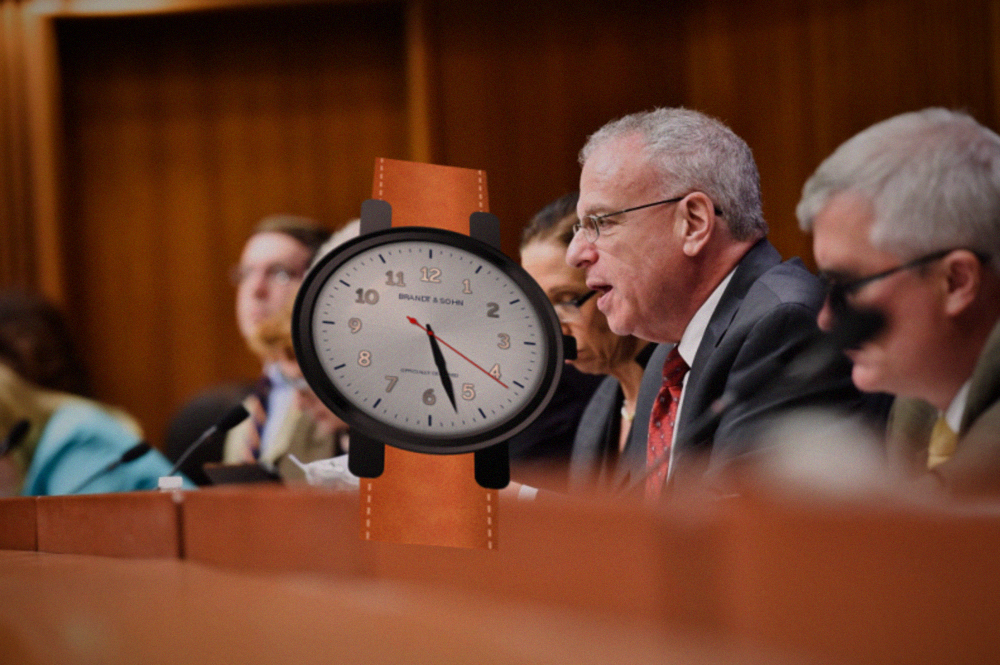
5:27:21
